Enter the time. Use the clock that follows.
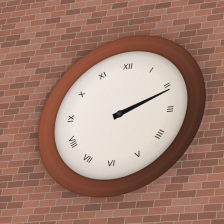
2:11
